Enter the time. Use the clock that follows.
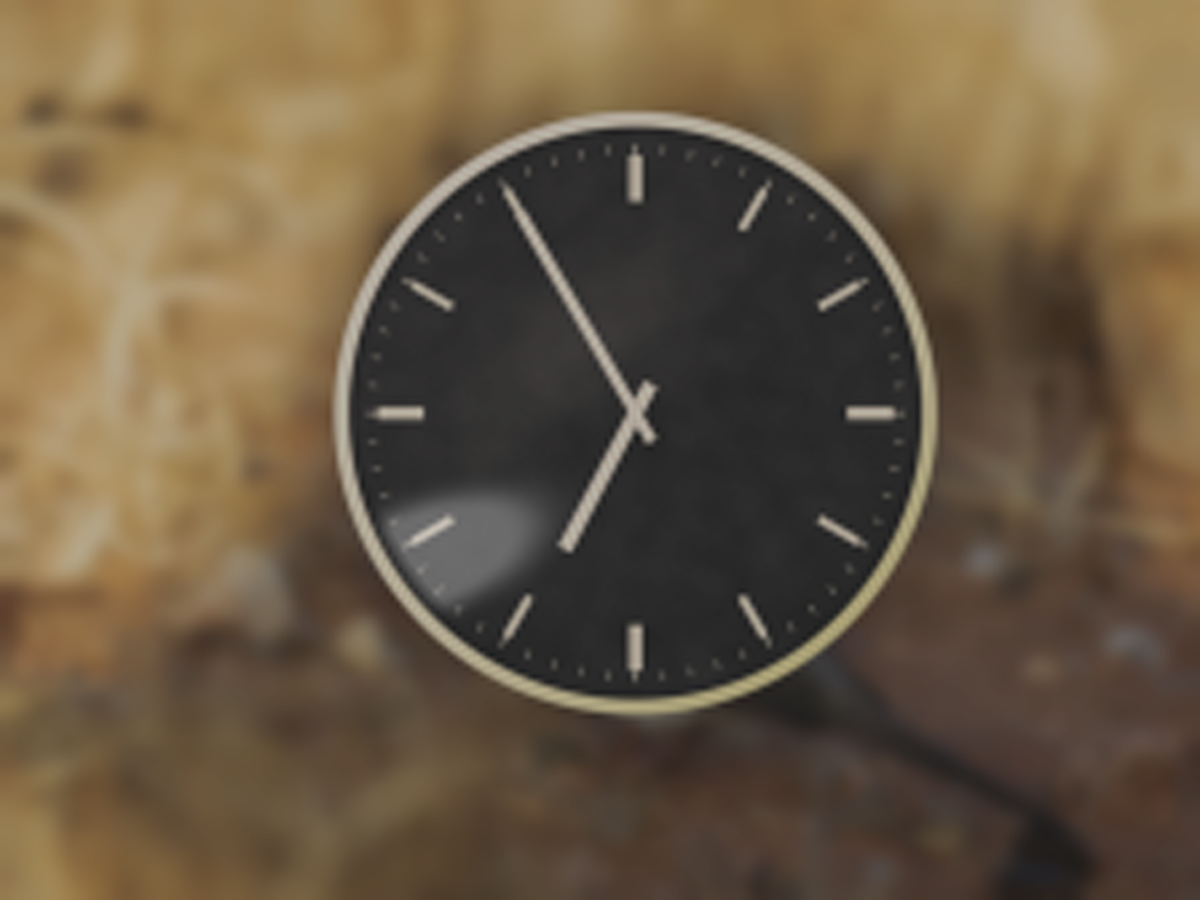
6:55
